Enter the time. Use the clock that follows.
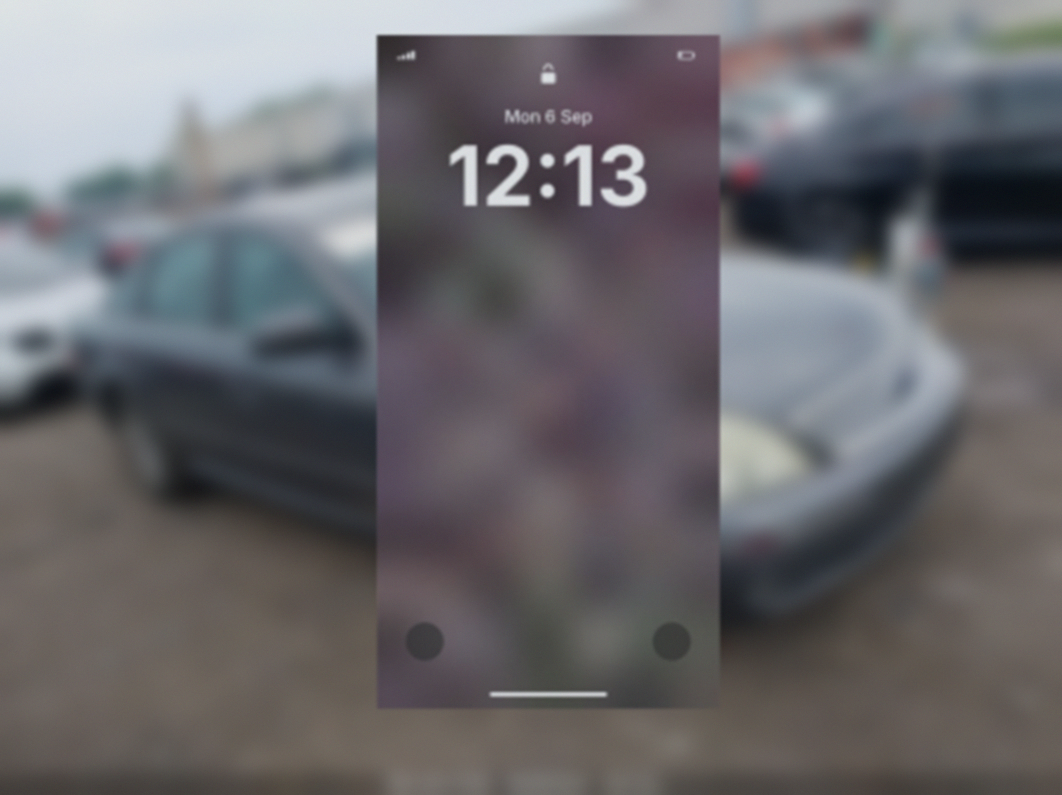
12:13
